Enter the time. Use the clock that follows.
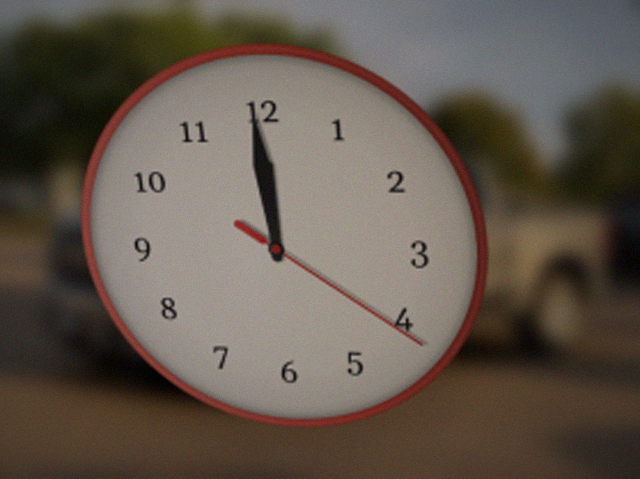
11:59:21
